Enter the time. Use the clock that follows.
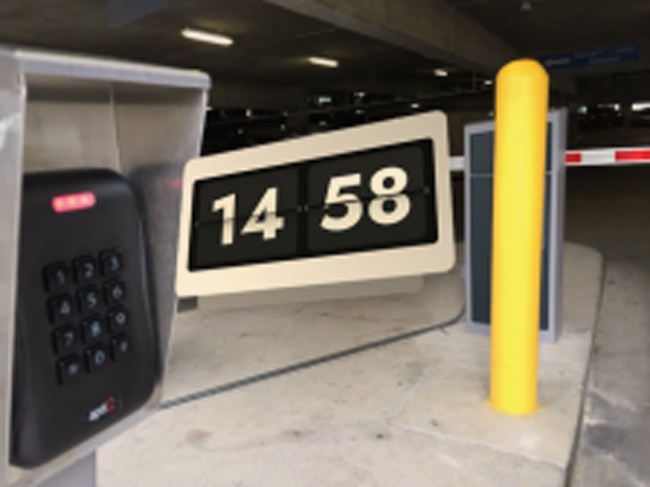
14:58
